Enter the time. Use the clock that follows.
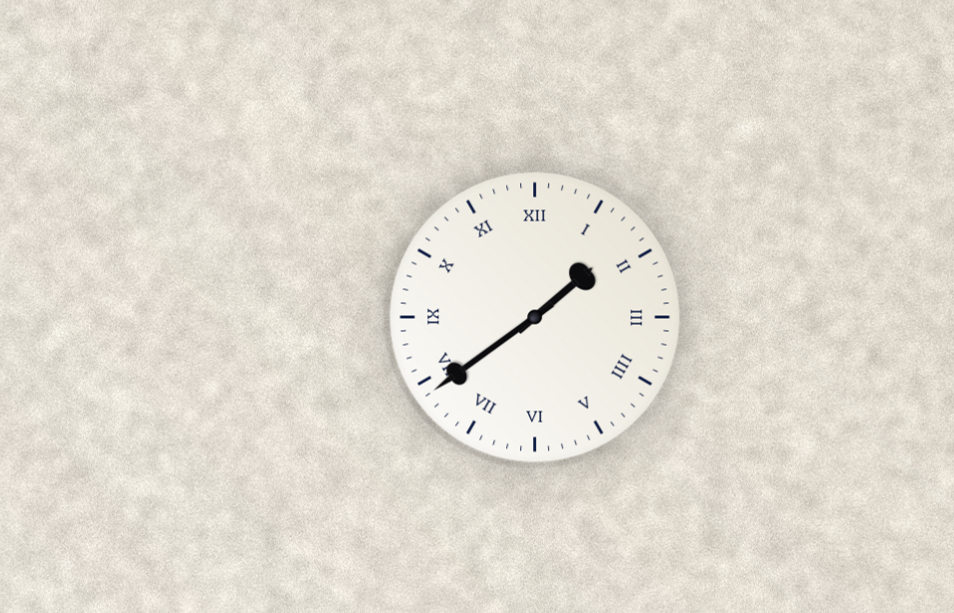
1:39
